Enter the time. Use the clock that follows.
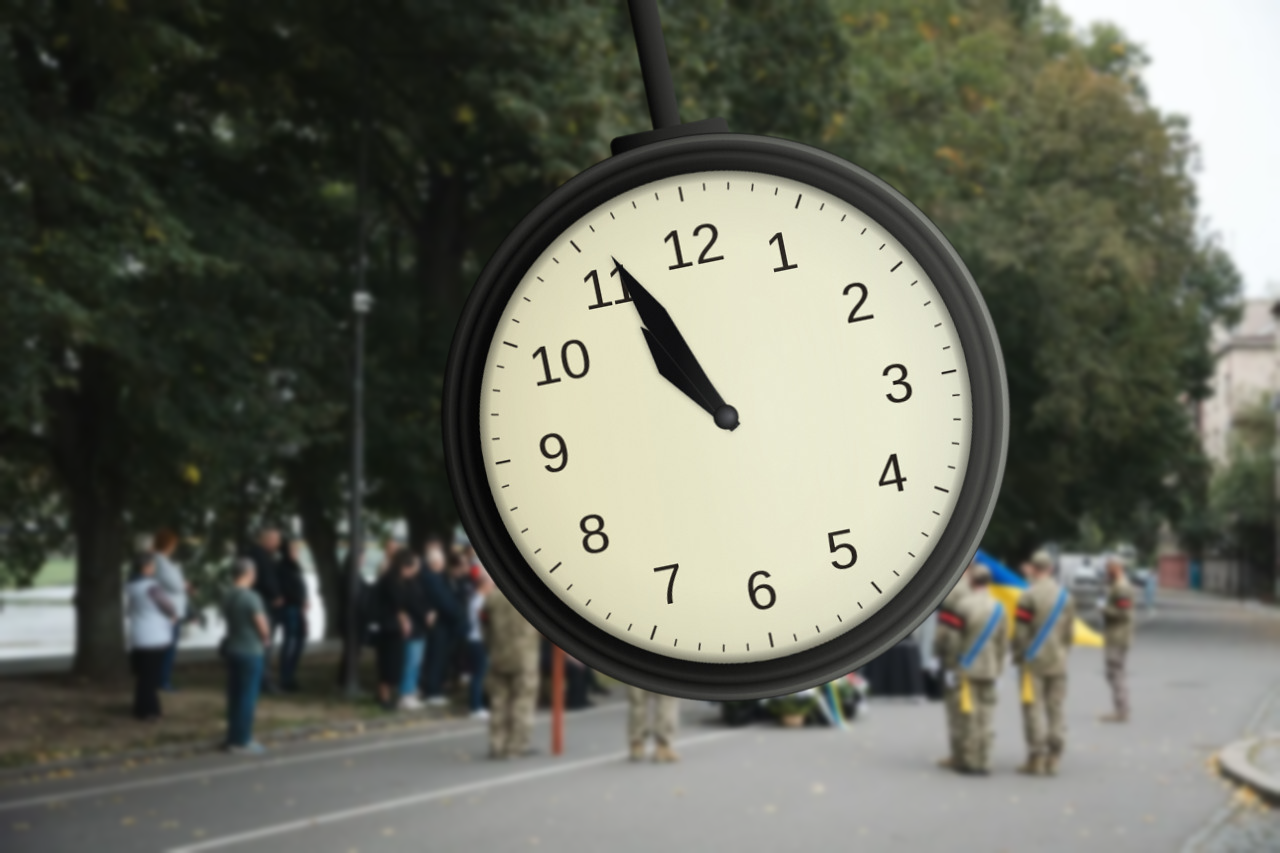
10:56
